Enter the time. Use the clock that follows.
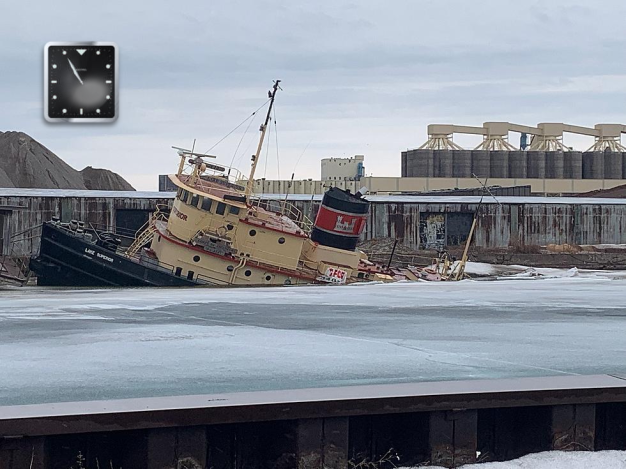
10:55
